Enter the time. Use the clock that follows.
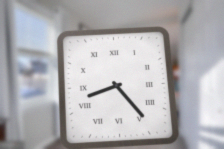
8:24
